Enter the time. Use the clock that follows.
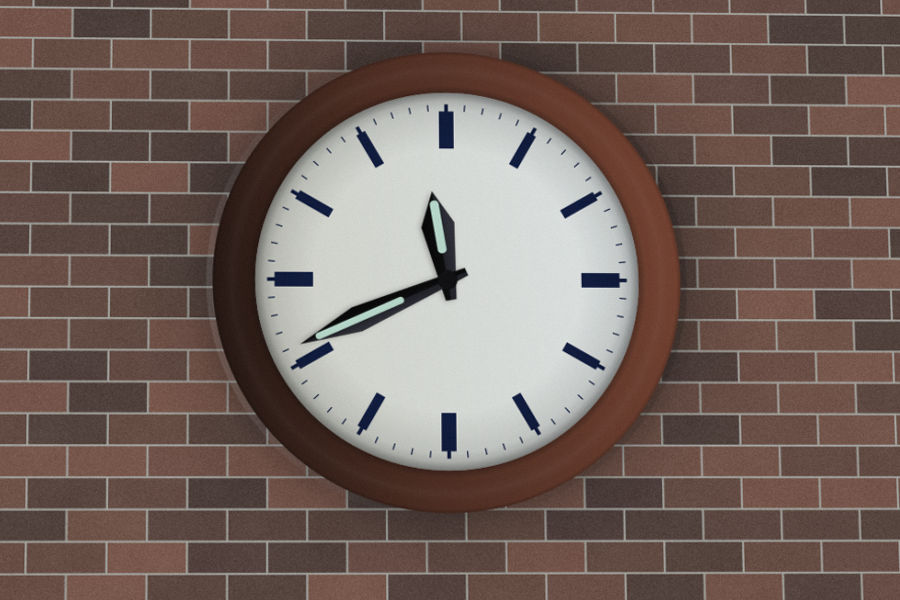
11:41
